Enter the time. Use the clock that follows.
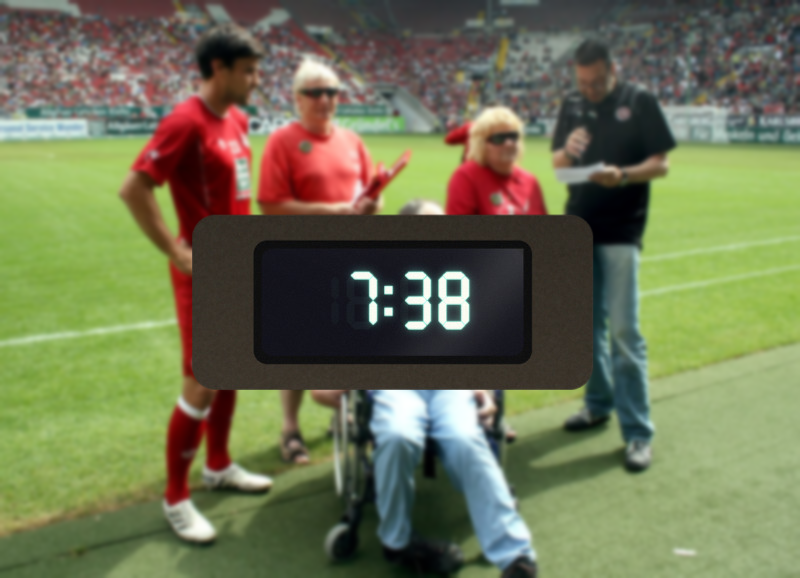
7:38
